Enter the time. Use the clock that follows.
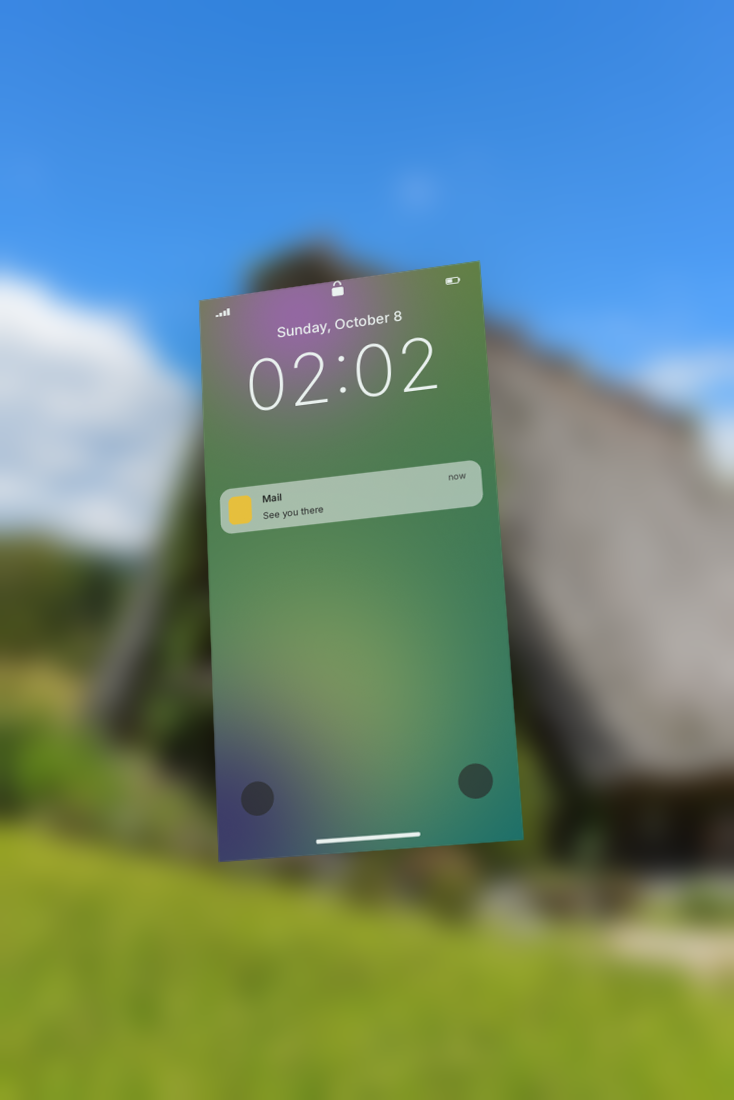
2:02
